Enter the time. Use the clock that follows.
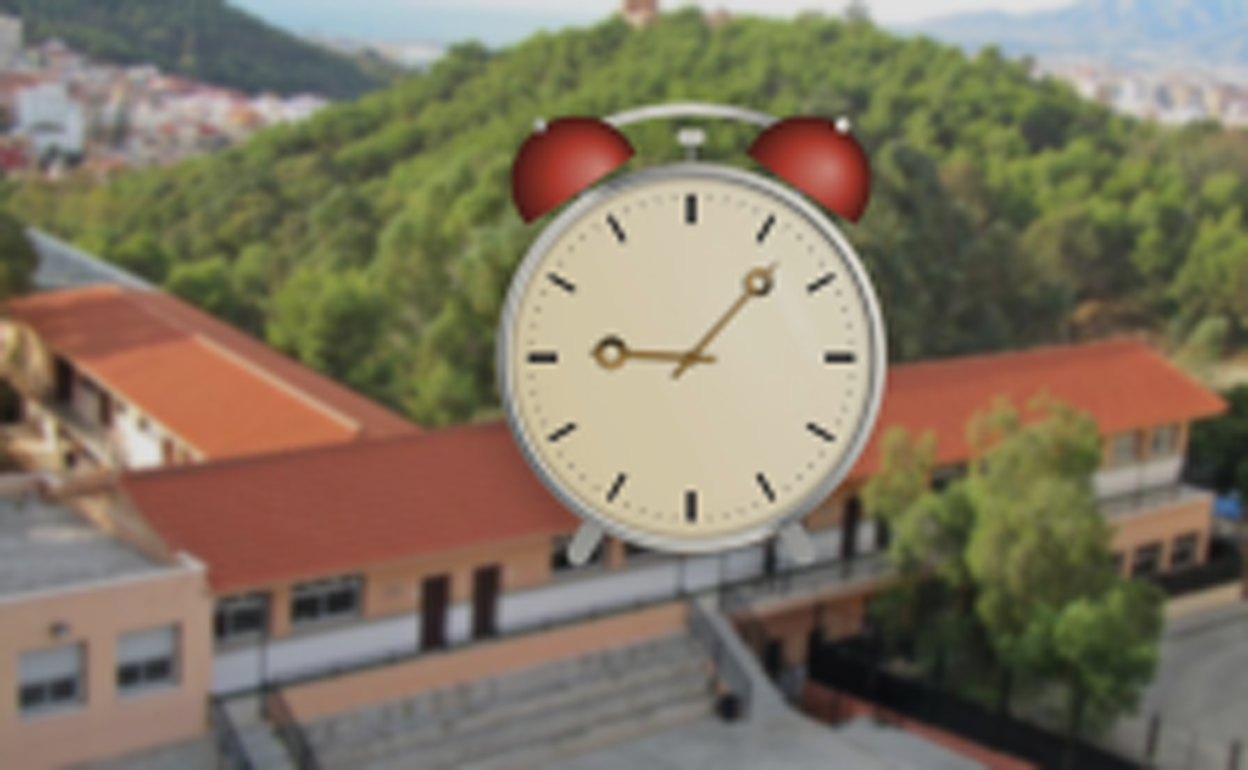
9:07
